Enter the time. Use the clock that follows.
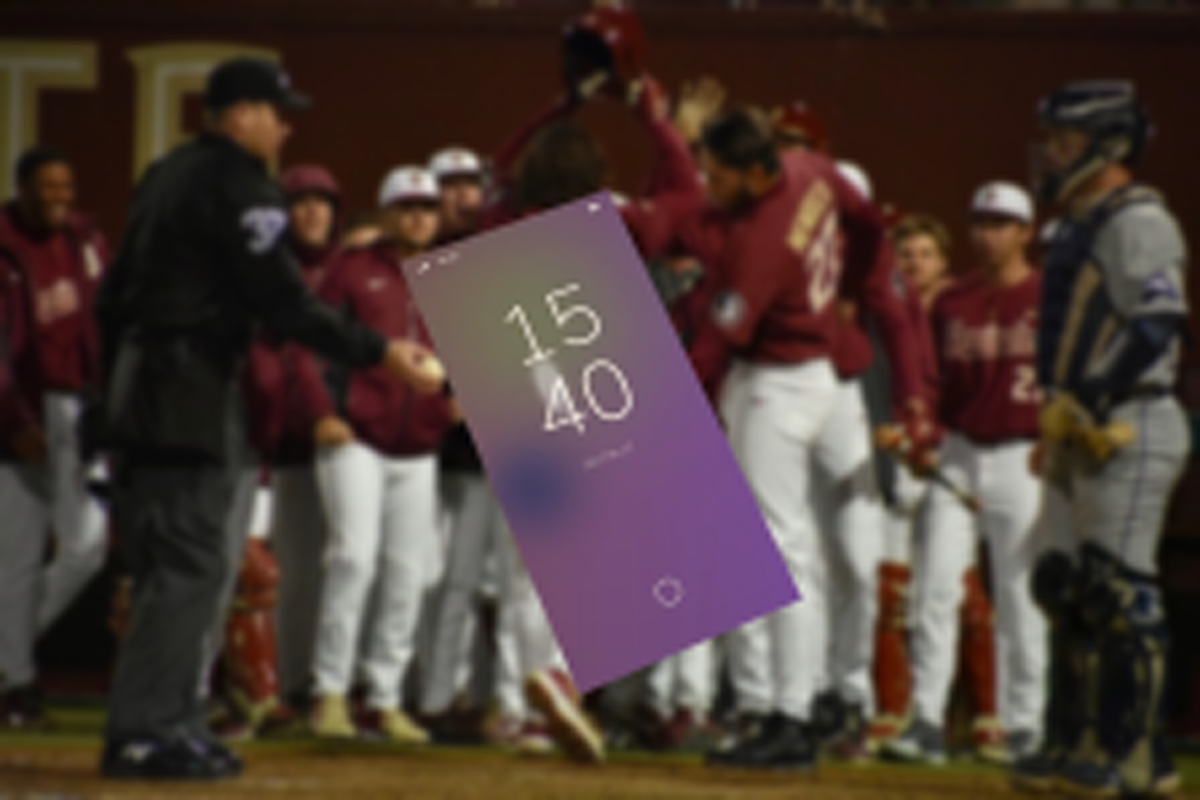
15:40
